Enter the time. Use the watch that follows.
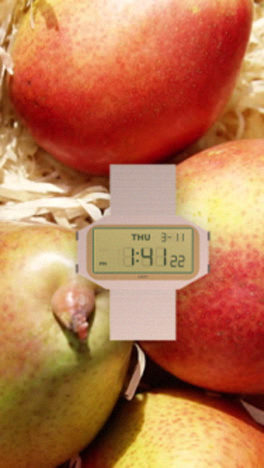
1:41:22
